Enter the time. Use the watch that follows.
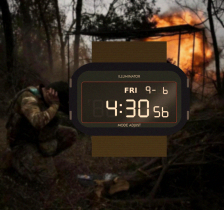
4:30:56
